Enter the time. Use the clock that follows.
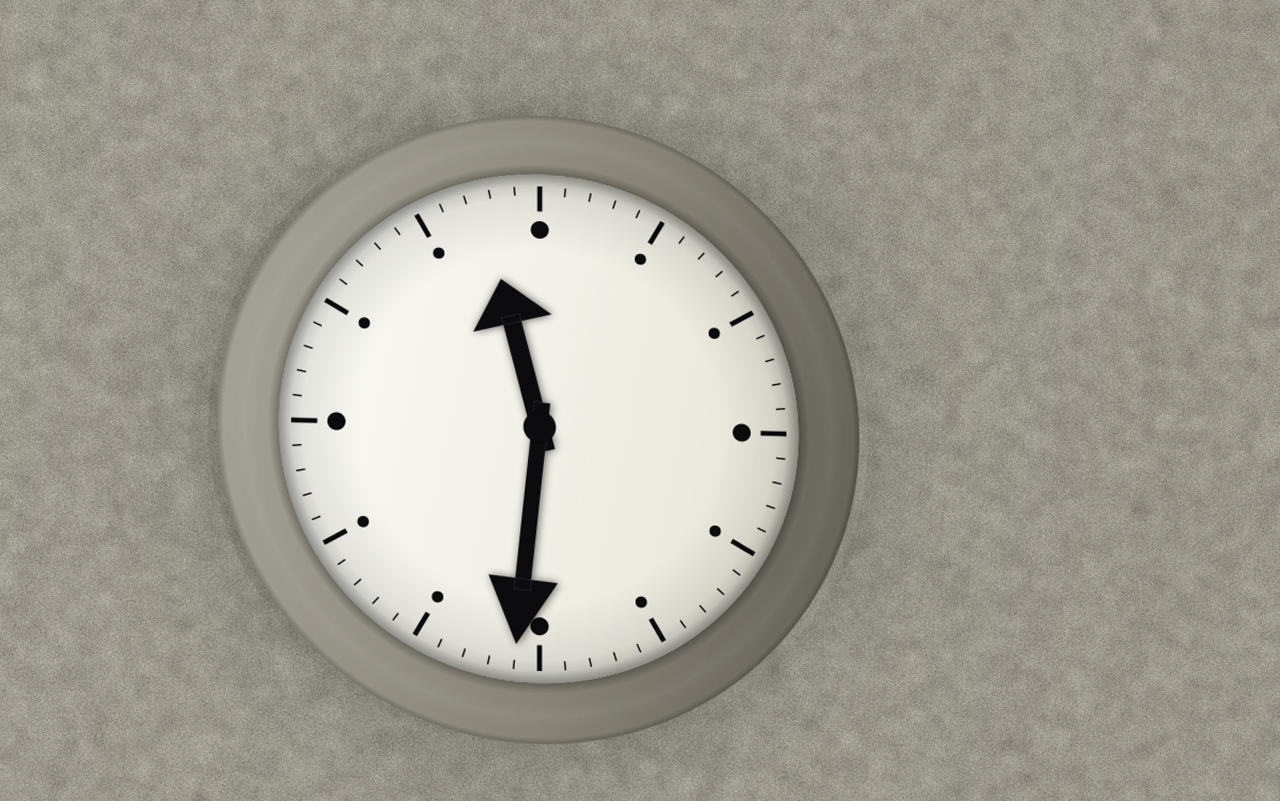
11:31
